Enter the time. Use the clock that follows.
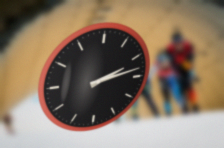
2:13
